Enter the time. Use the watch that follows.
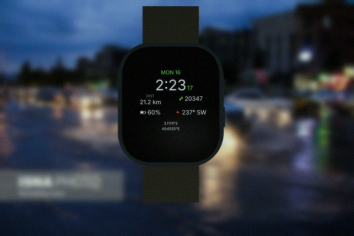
2:23
